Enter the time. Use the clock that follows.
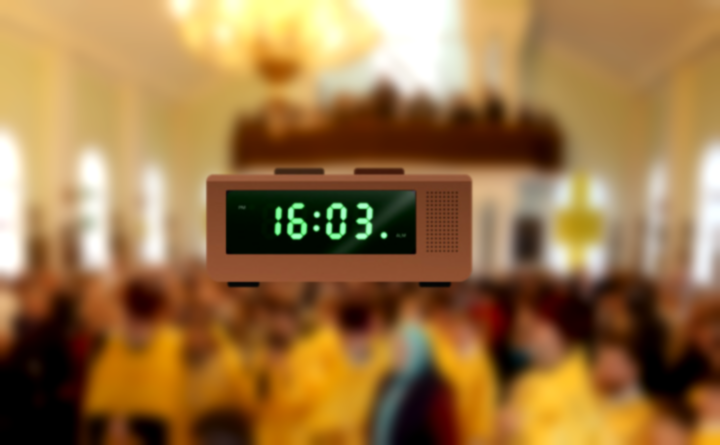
16:03
